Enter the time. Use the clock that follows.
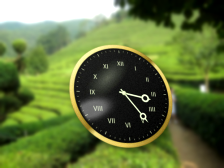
3:24
